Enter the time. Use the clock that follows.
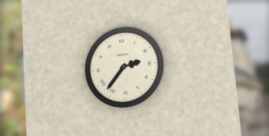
2:37
